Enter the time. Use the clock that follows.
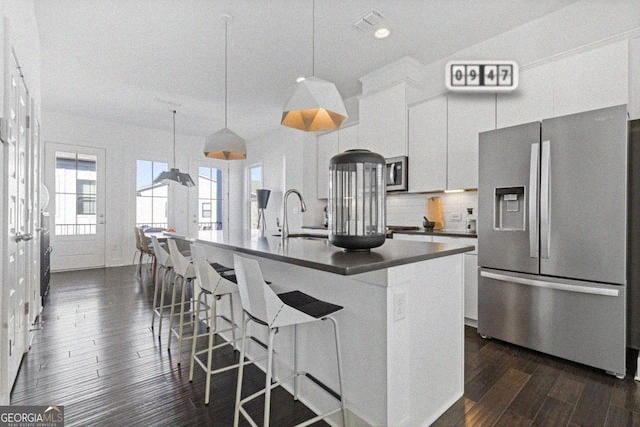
9:47
